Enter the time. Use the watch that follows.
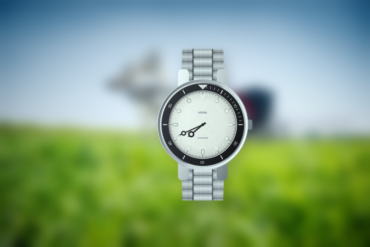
7:41
